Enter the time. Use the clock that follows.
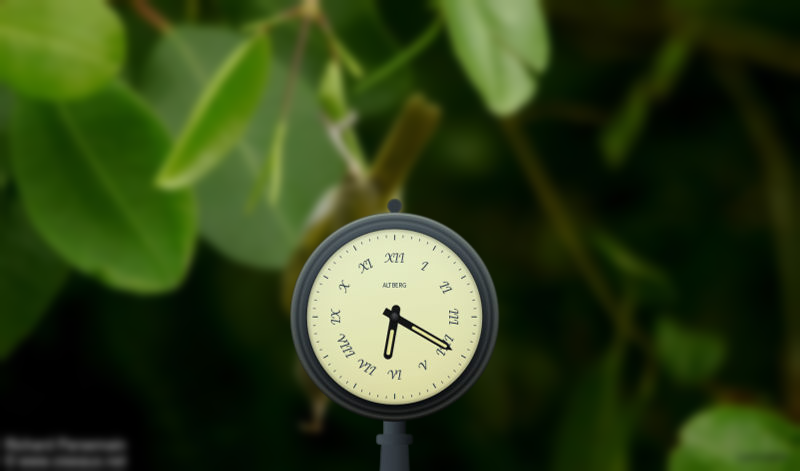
6:20
